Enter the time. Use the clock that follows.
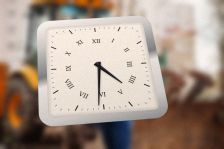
4:31
